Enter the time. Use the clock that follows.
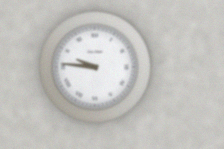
9:46
